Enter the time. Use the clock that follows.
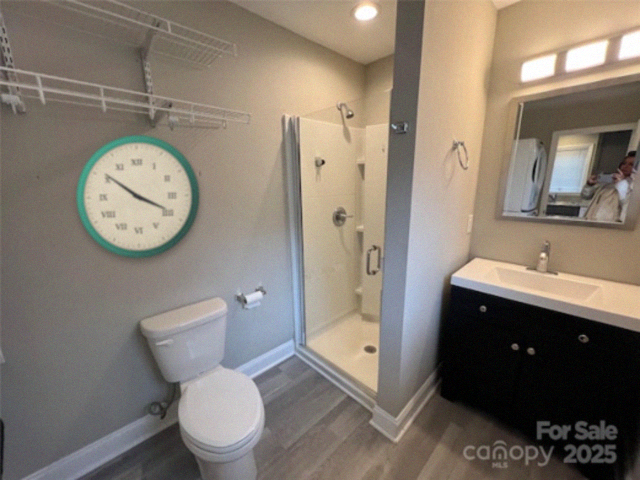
3:51
